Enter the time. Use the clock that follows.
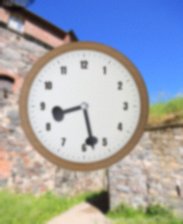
8:28
